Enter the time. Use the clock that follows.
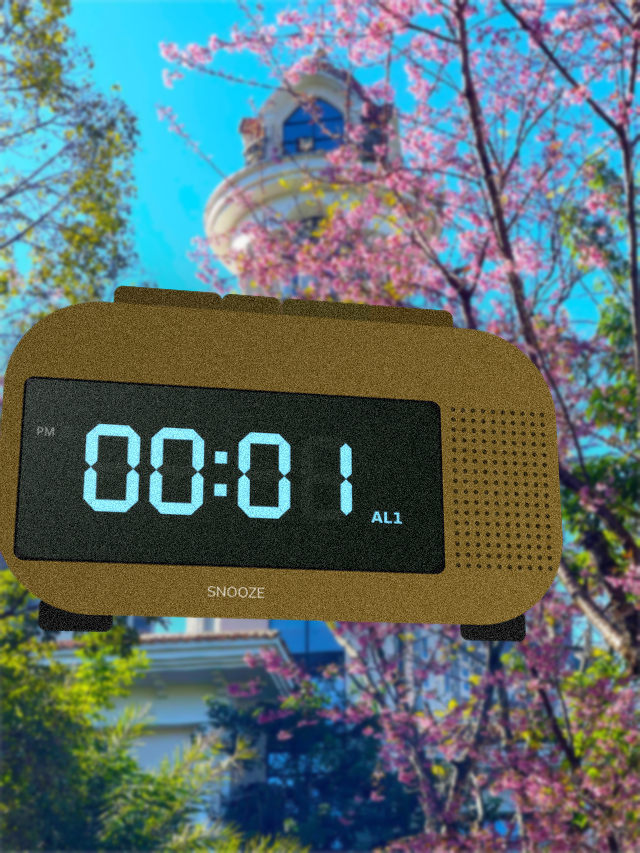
0:01
